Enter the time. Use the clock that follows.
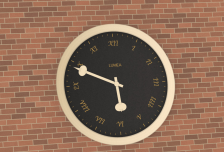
5:49
